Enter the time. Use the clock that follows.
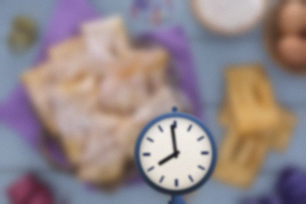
7:59
